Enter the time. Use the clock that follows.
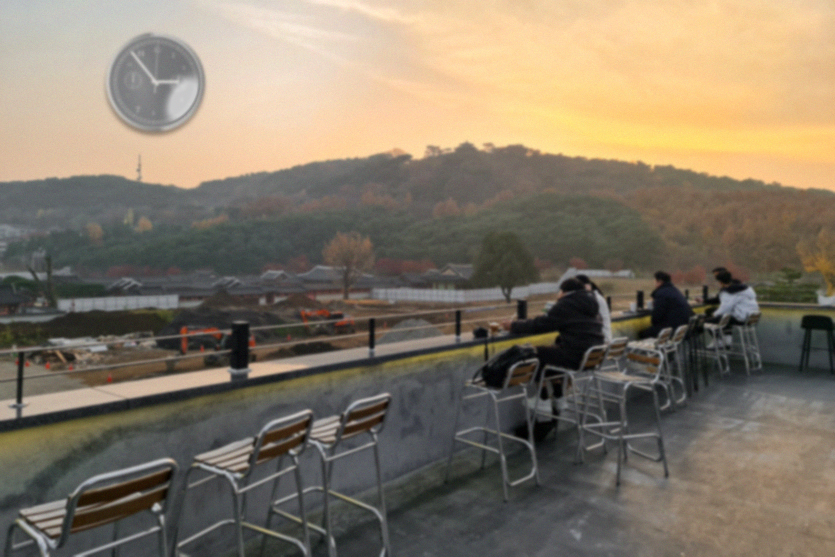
2:53
